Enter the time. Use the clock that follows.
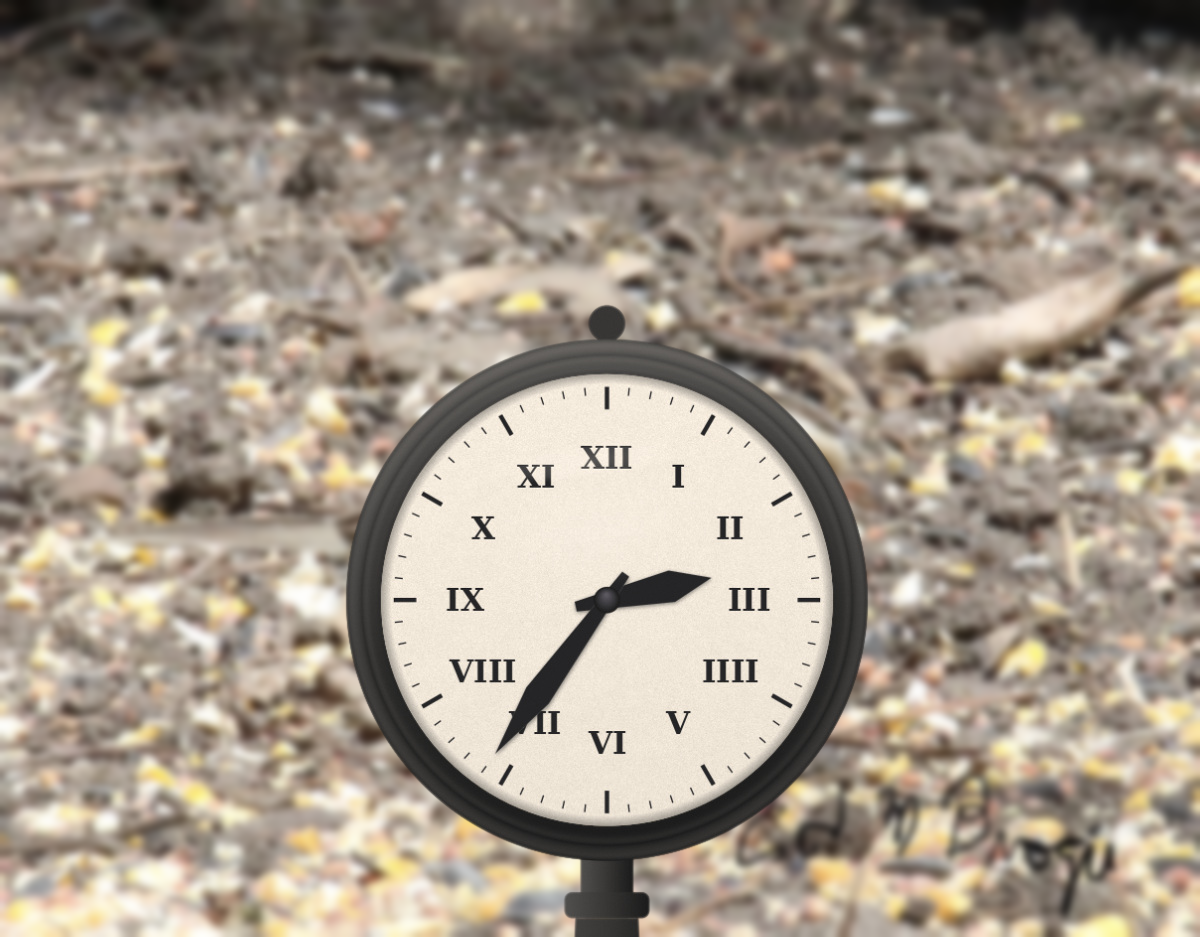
2:36
